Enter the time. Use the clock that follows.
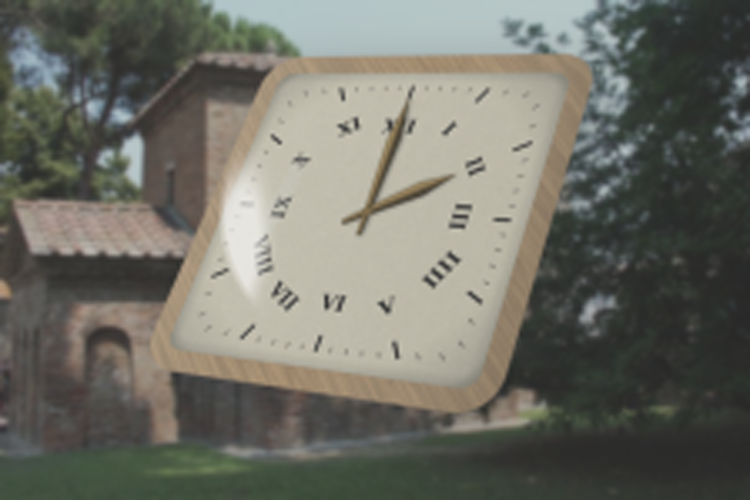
2:00
